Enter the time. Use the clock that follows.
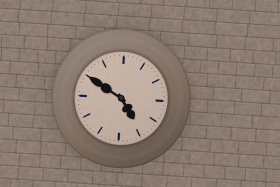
4:50
